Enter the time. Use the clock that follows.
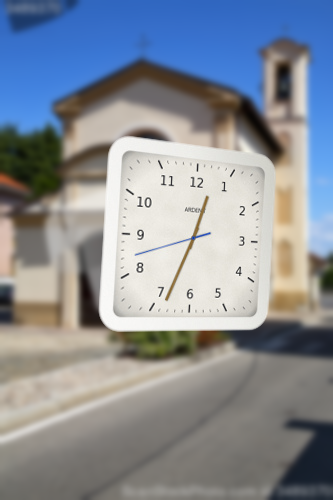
12:33:42
